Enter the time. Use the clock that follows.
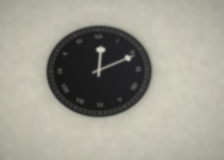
12:11
